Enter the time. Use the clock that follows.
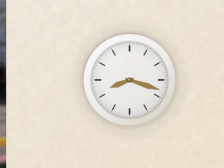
8:18
